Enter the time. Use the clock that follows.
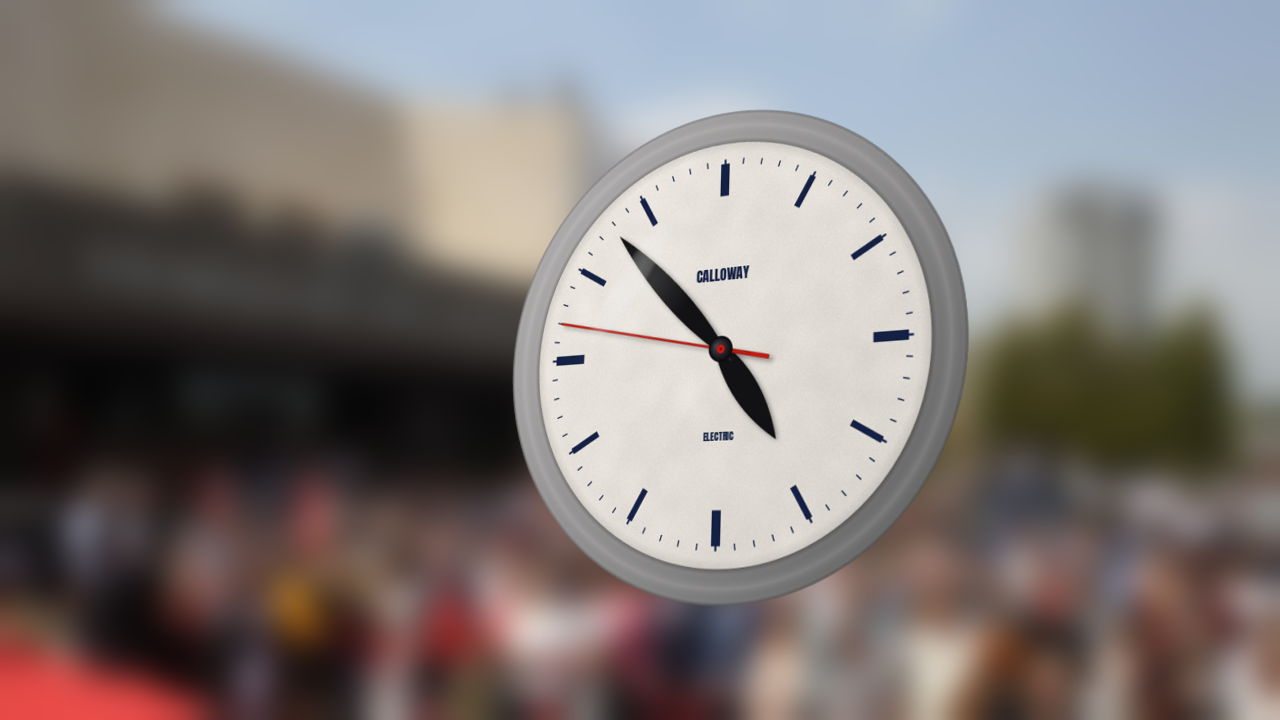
4:52:47
